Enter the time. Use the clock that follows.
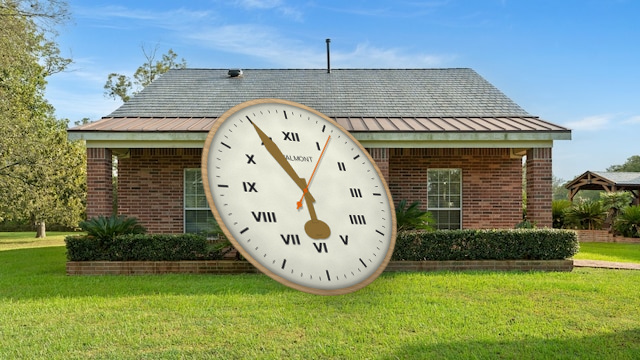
5:55:06
